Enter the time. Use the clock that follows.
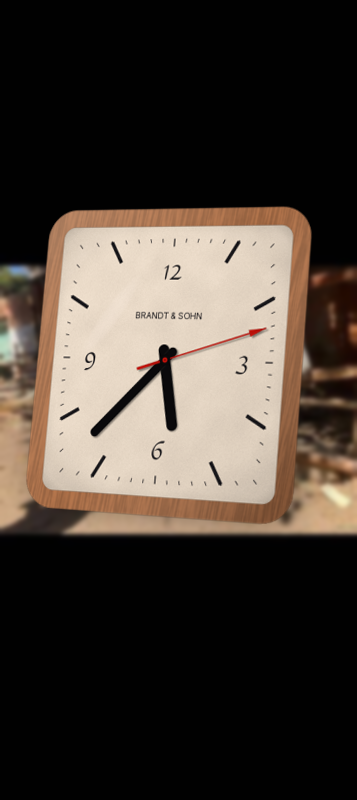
5:37:12
